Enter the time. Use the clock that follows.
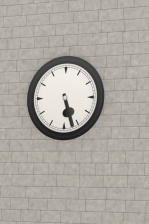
5:27
